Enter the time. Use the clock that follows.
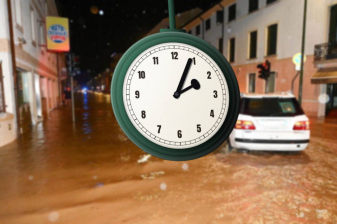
2:04
